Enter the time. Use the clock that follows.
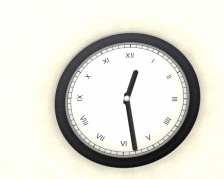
12:28
